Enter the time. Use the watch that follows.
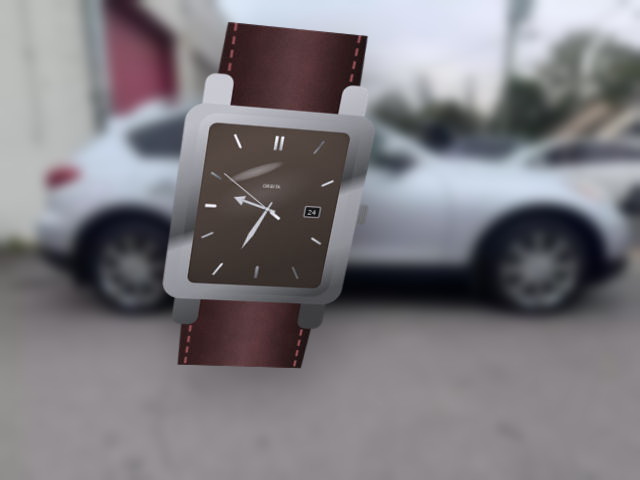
9:33:51
